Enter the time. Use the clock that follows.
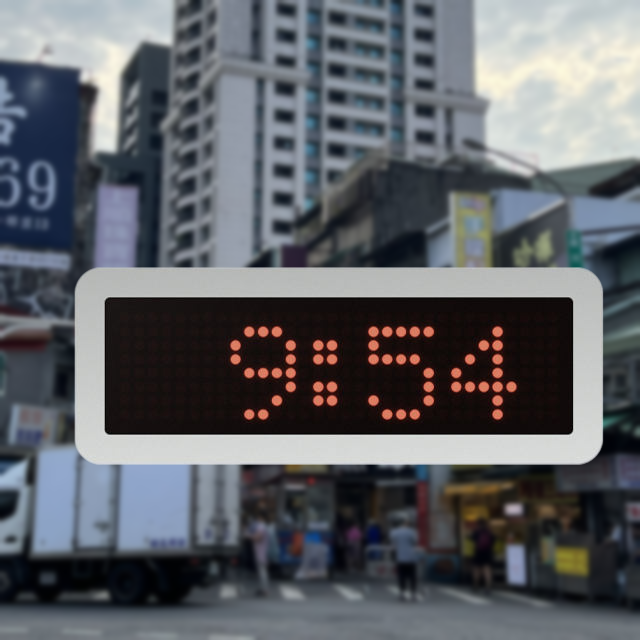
9:54
